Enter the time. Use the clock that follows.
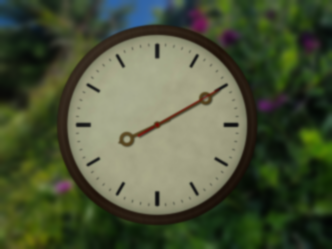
8:10:10
